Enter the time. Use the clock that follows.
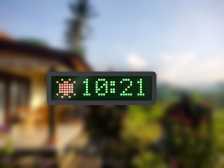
10:21
